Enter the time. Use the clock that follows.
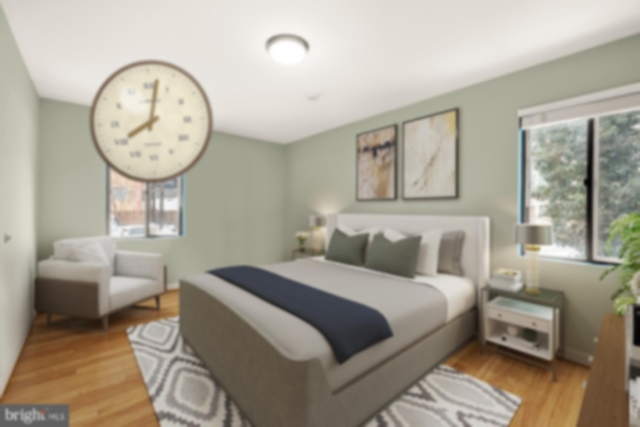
8:02
